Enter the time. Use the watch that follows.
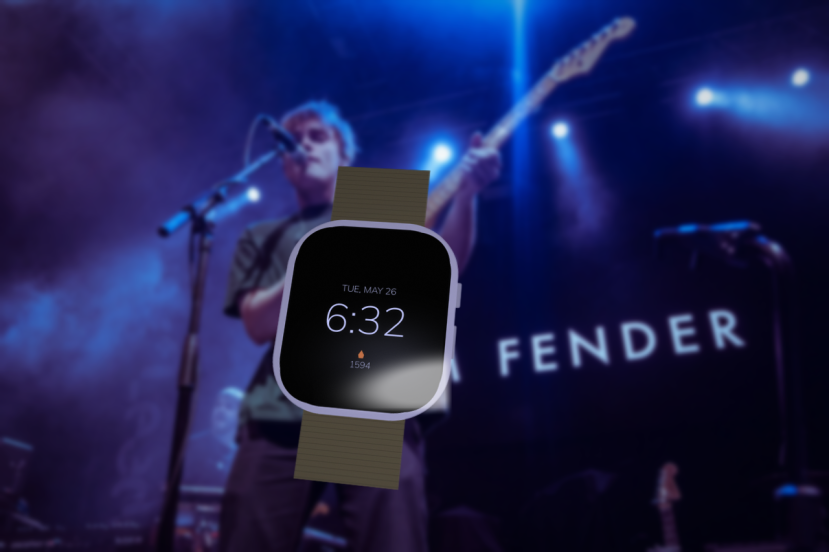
6:32
